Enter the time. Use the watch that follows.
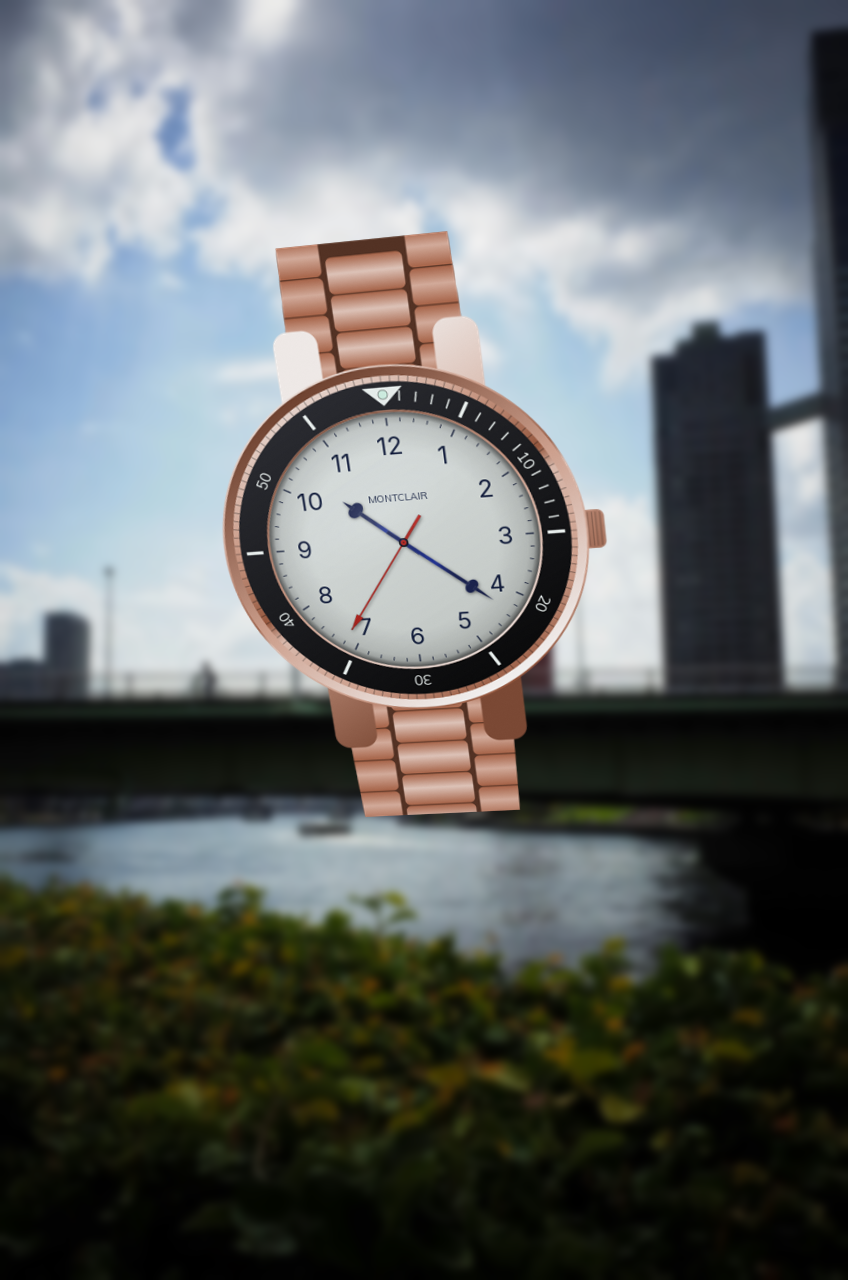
10:21:36
